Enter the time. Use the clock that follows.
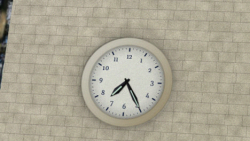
7:25
